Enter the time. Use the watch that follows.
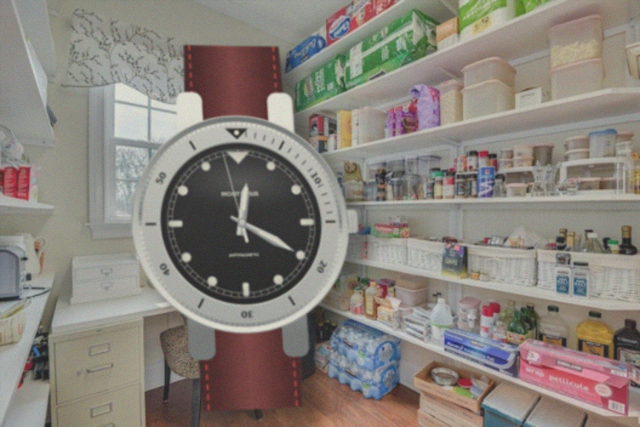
12:19:58
